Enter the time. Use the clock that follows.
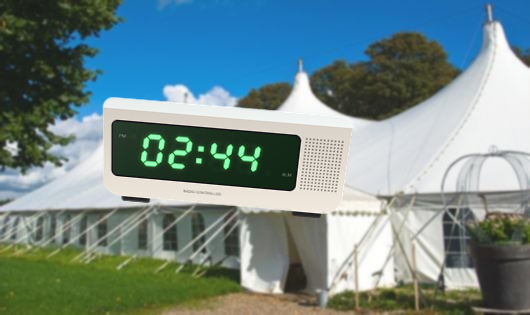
2:44
